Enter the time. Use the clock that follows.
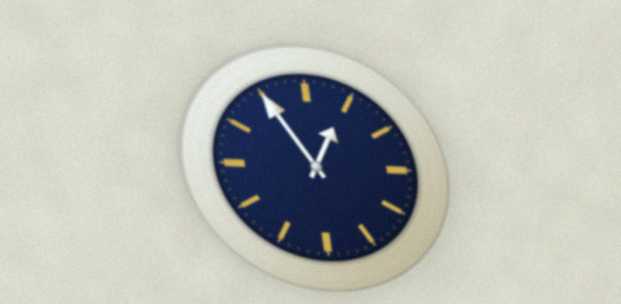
12:55
